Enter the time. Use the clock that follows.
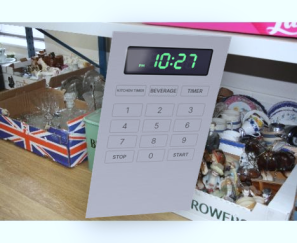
10:27
